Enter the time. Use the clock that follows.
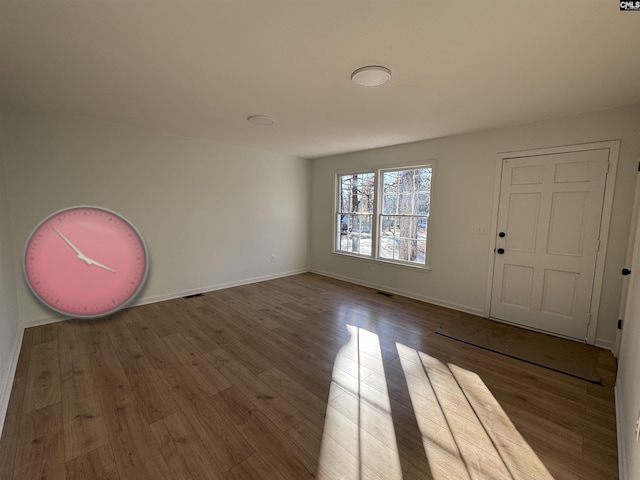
3:53
